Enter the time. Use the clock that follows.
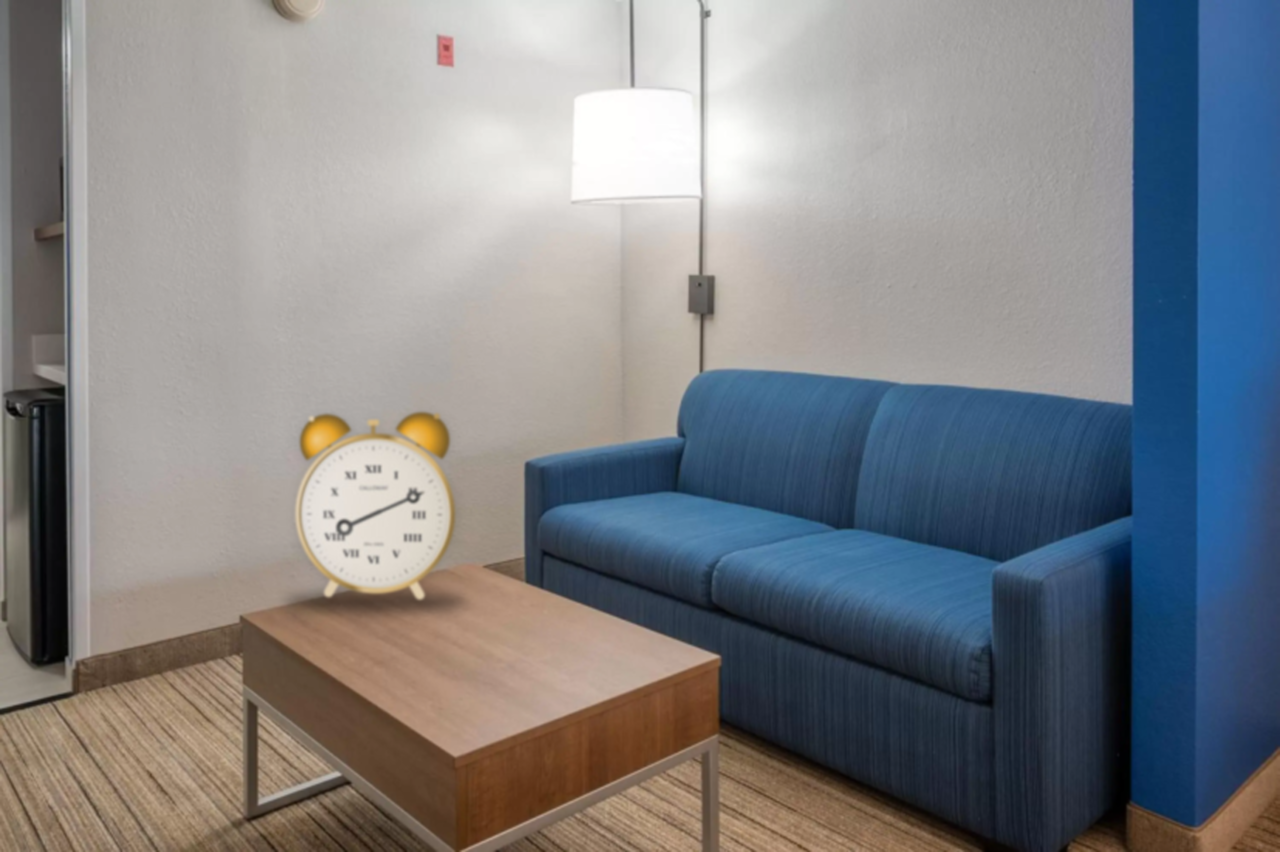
8:11
